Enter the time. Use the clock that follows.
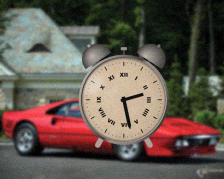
2:28
